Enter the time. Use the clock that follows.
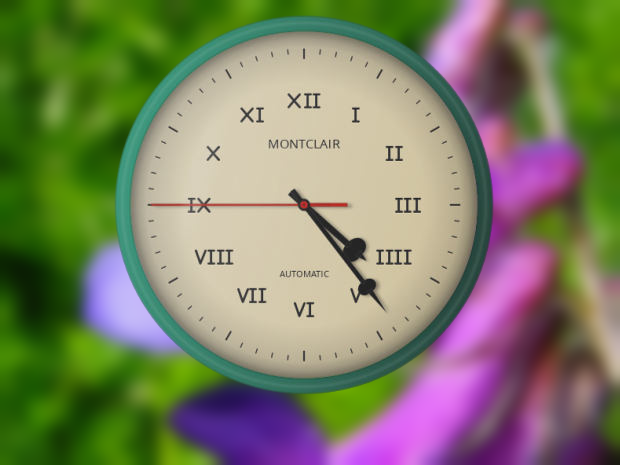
4:23:45
